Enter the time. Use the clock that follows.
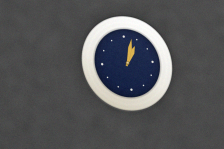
1:03
